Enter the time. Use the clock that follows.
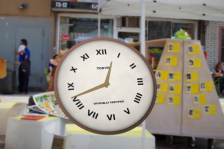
12:42
